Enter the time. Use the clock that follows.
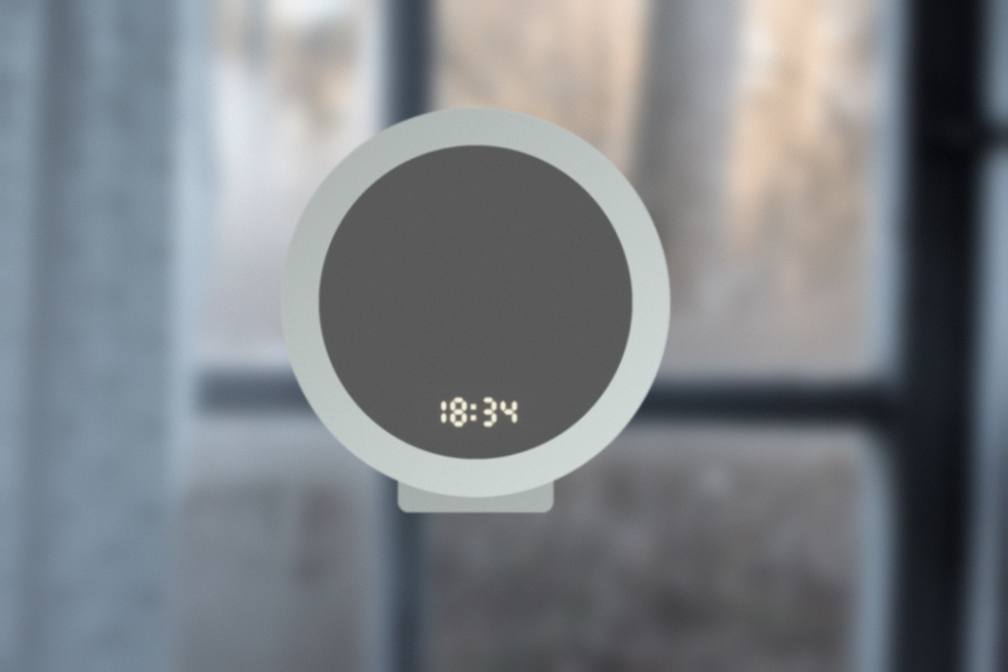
18:34
